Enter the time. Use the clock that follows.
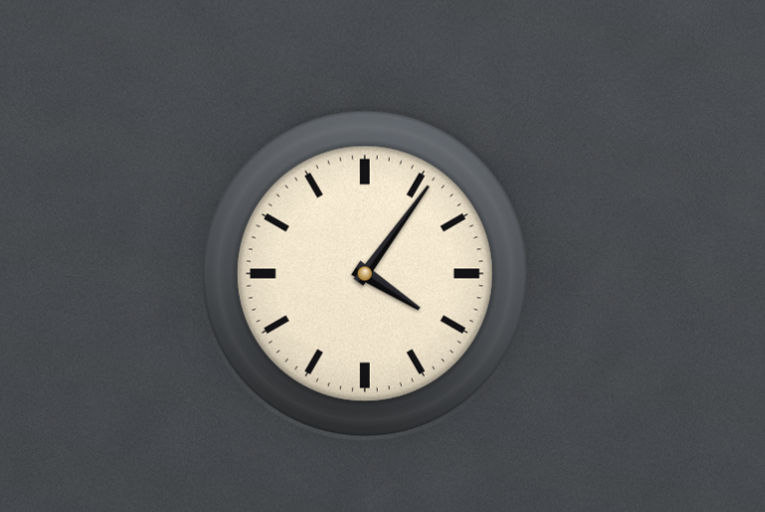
4:06
